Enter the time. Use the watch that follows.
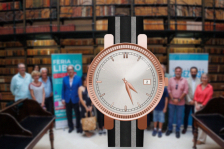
4:27
